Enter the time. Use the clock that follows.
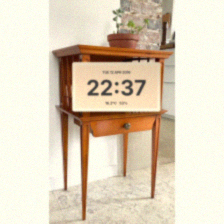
22:37
